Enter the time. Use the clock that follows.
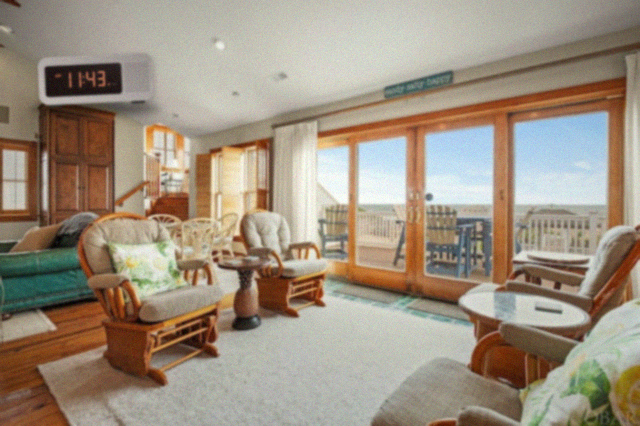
11:43
